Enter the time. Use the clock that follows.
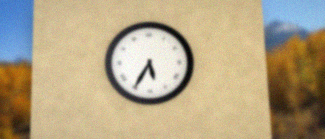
5:35
